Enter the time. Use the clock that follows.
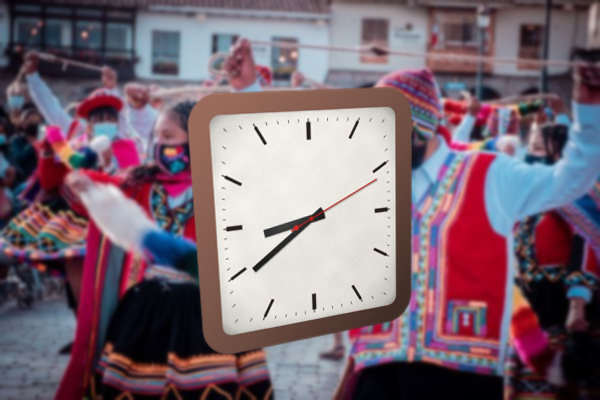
8:39:11
